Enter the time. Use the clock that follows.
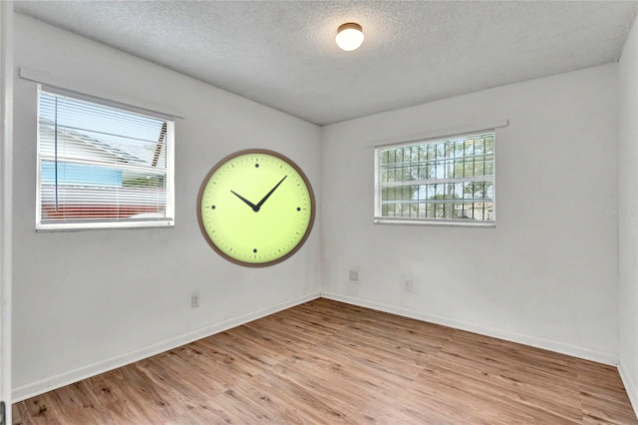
10:07
